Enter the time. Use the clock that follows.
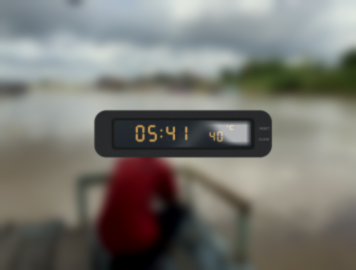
5:41
